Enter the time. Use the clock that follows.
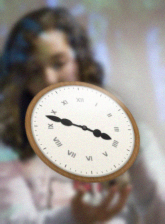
3:48
